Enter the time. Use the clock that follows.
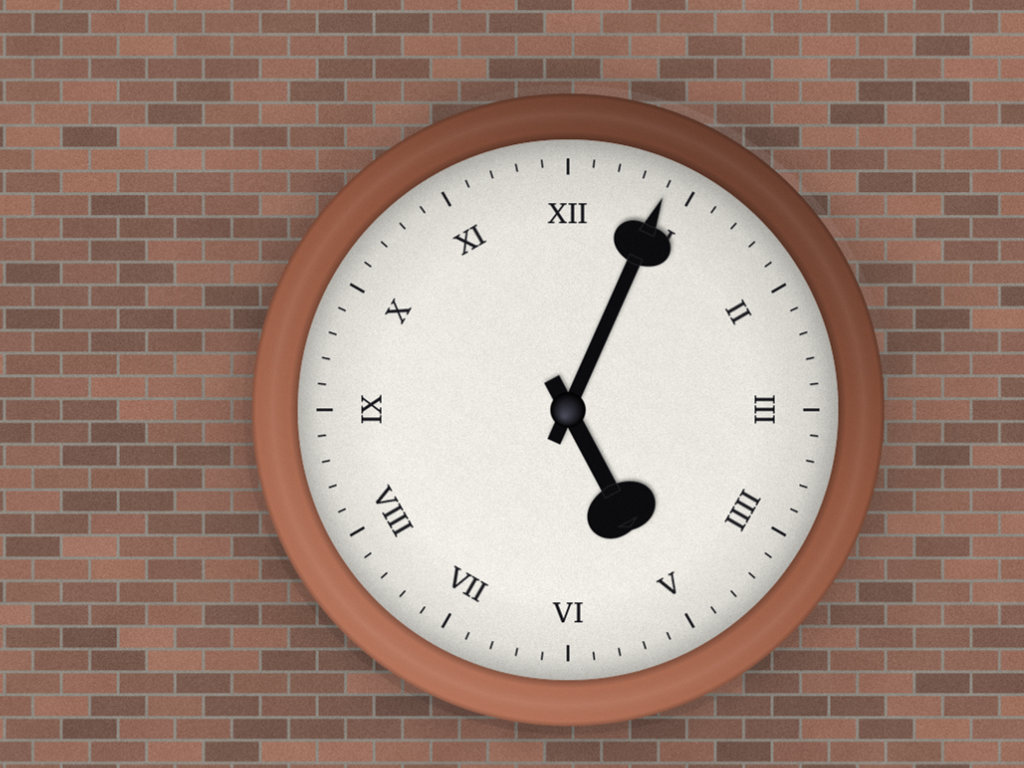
5:04
